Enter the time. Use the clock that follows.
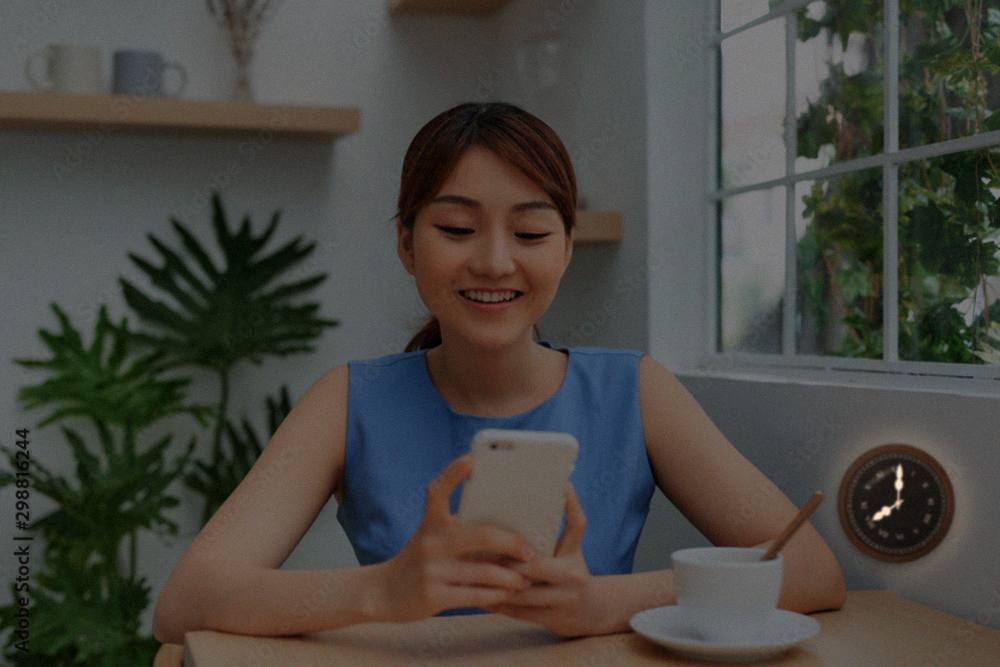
8:01
